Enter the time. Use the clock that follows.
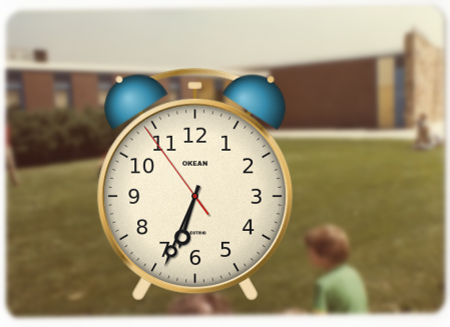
6:33:54
